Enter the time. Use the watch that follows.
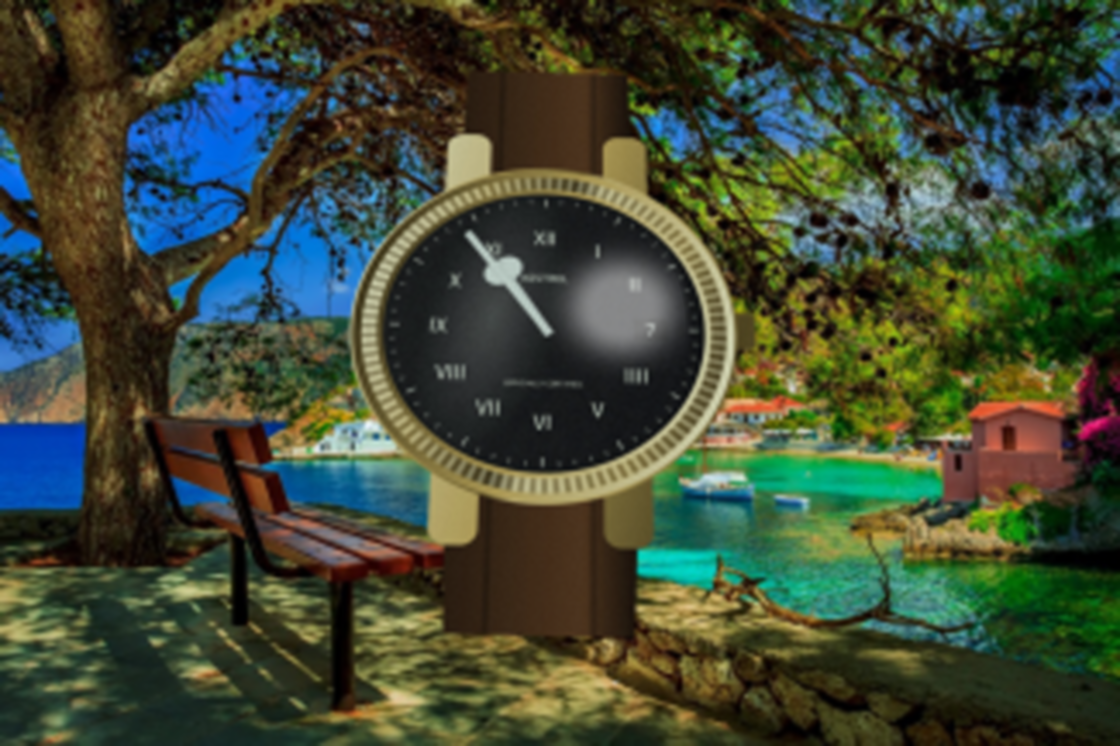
10:54
